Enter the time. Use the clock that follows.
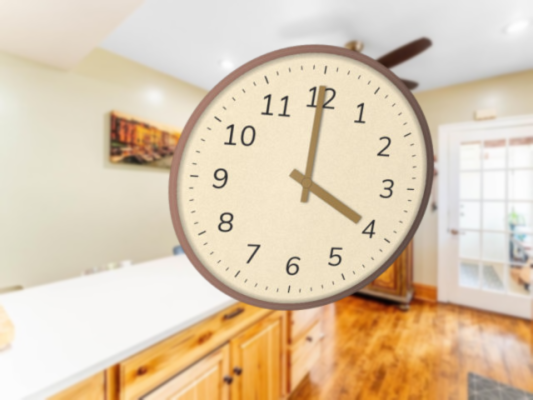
4:00
